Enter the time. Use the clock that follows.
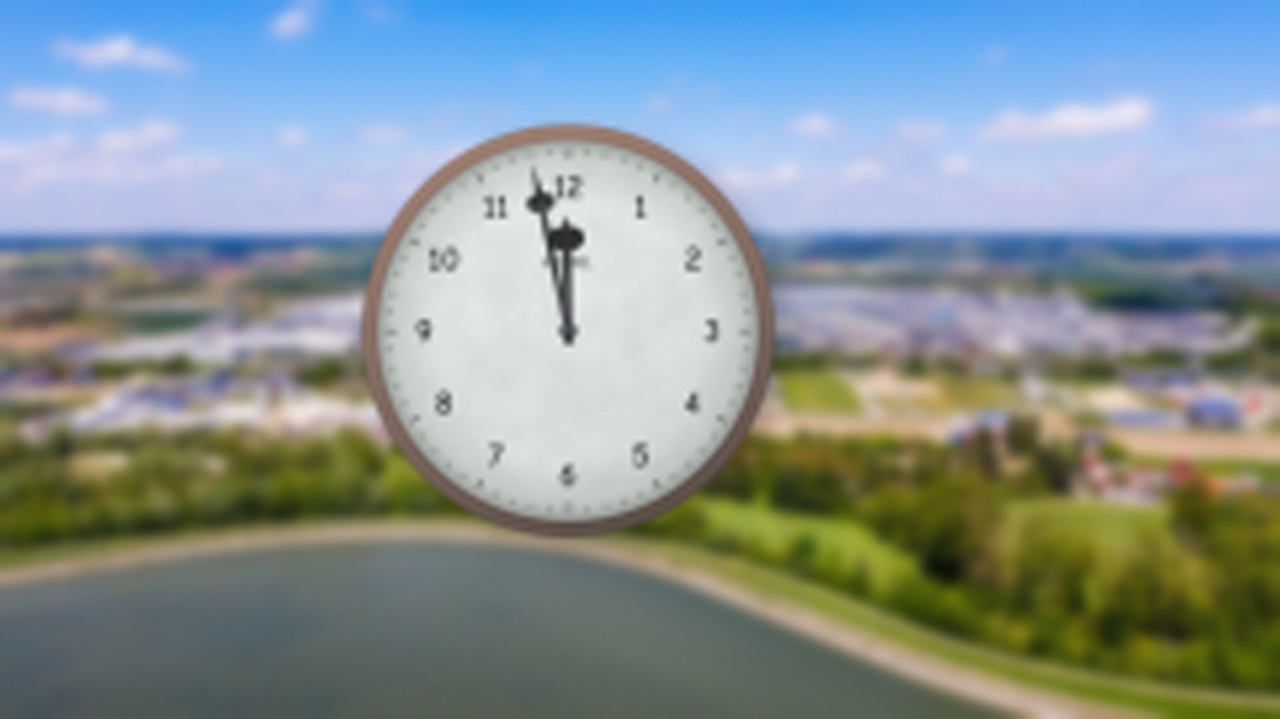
11:58
